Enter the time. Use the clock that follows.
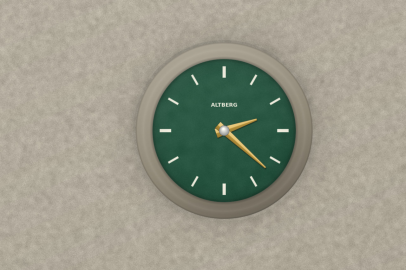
2:22
